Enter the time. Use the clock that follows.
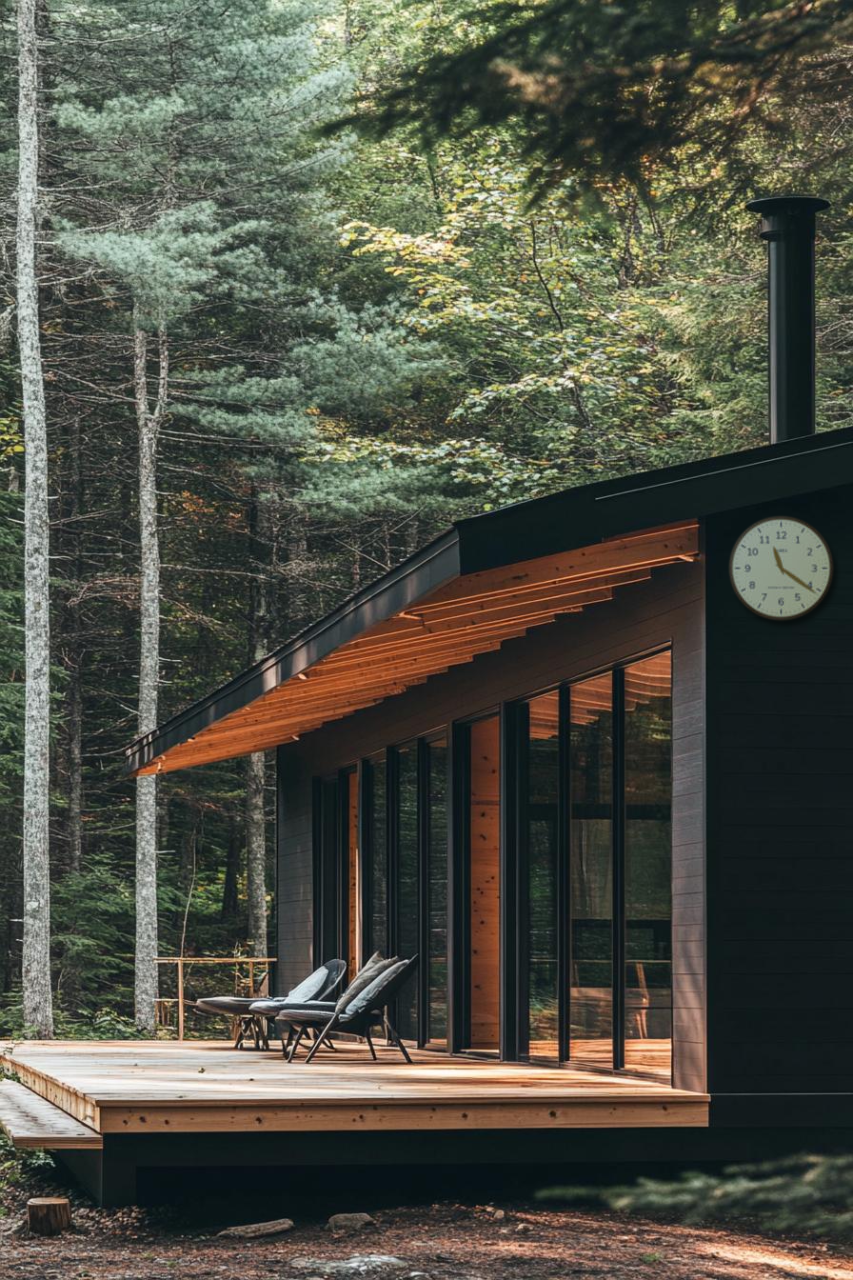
11:21
